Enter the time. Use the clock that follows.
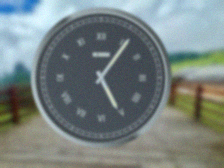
5:06
